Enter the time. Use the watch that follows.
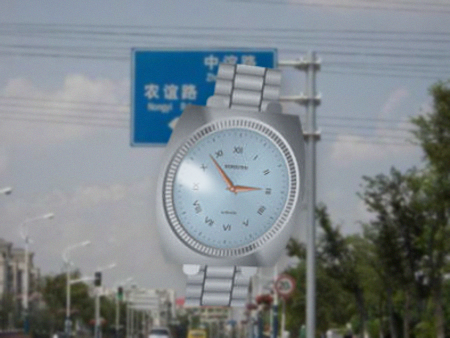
2:53
